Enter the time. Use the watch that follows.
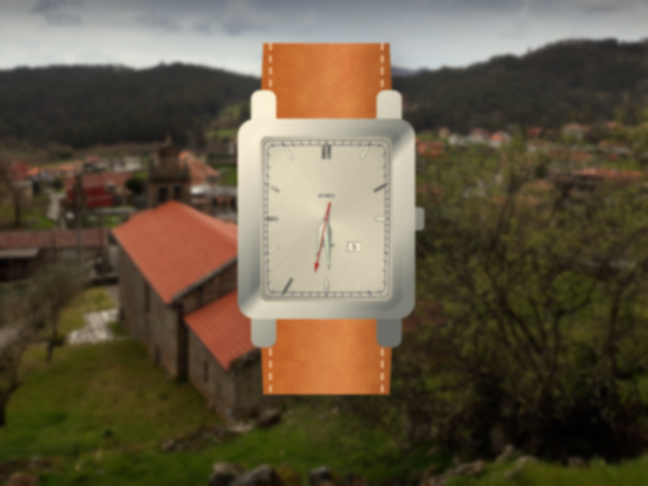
6:29:32
